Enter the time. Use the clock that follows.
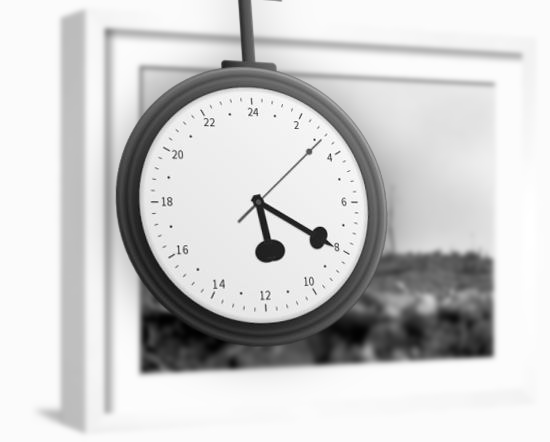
11:20:08
